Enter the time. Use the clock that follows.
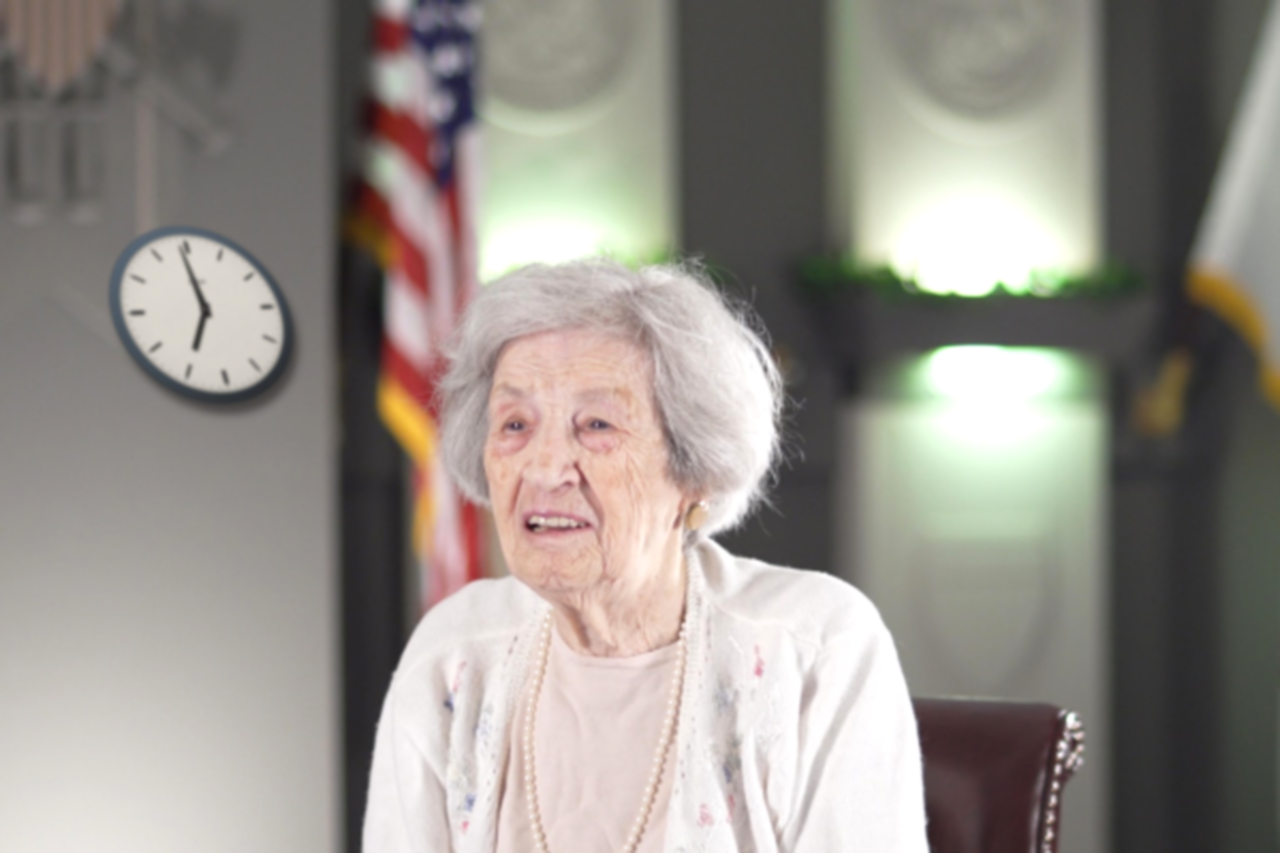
6:59
